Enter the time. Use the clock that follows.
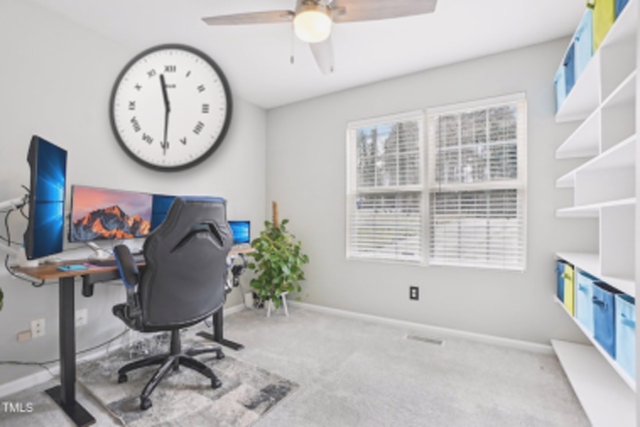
11:30
